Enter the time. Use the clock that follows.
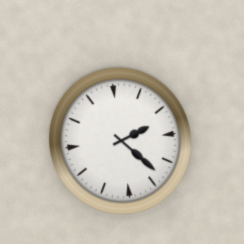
2:23
